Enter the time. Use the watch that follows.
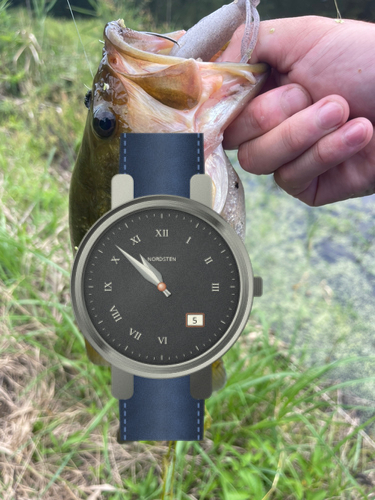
10:52
